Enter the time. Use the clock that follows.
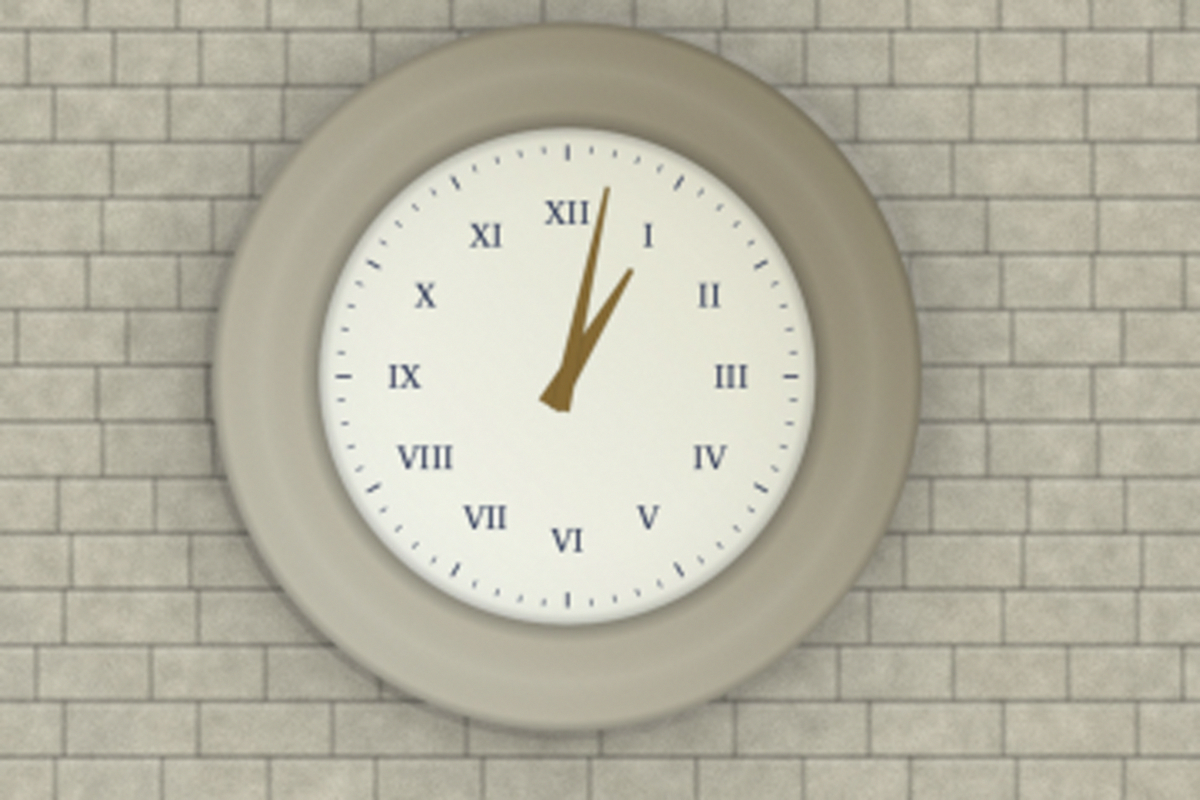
1:02
